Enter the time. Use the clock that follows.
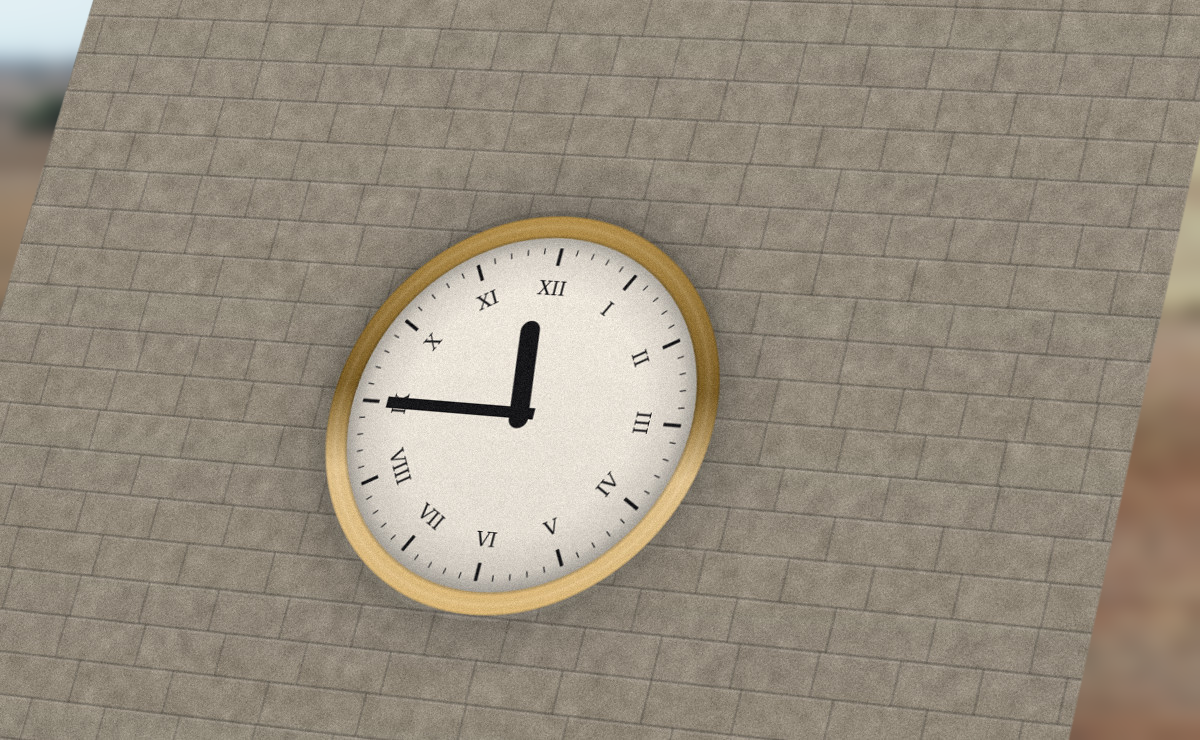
11:45
